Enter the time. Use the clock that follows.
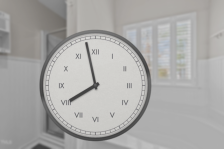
7:58
